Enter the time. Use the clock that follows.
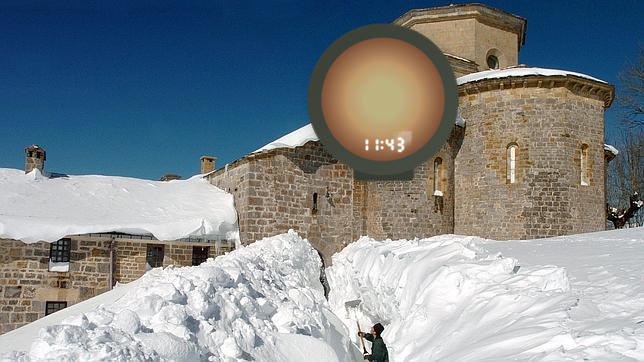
11:43
